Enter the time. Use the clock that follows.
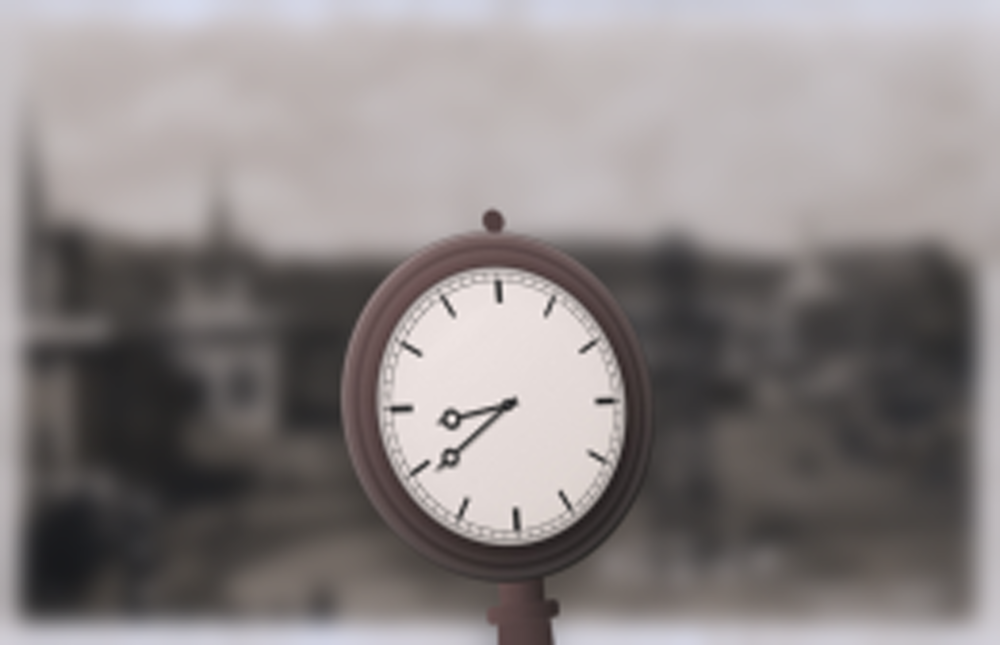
8:39
